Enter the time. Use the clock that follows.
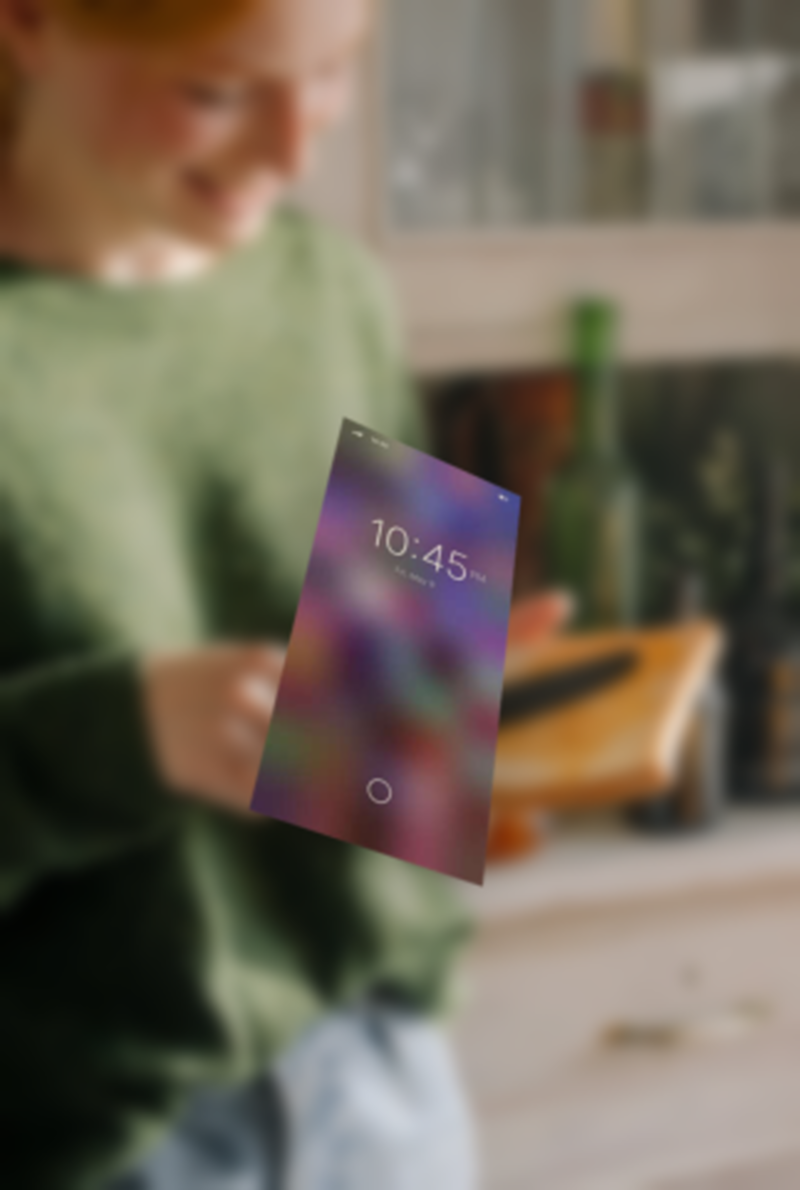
10:45
